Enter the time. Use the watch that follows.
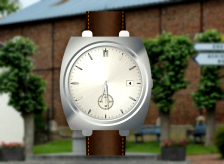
6:29
